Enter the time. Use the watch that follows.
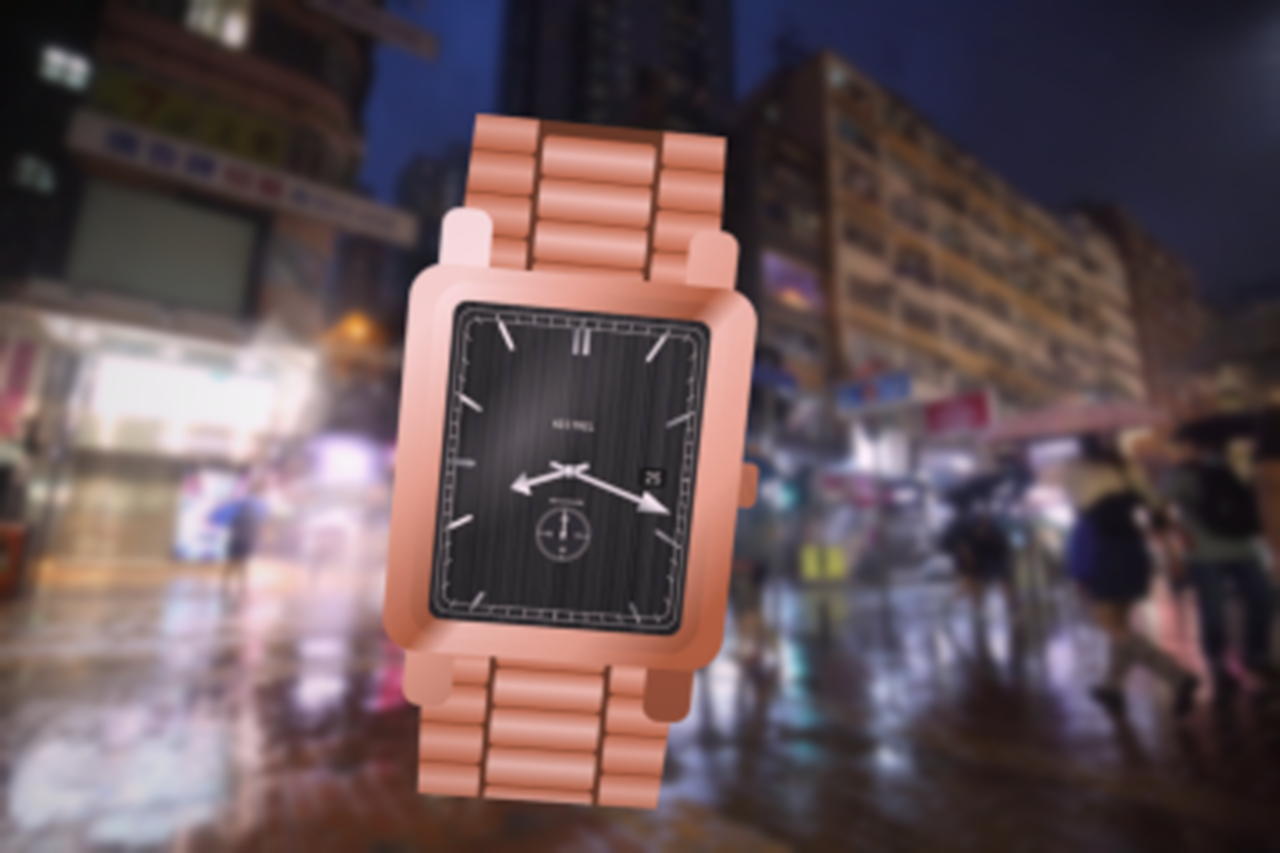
8:18
